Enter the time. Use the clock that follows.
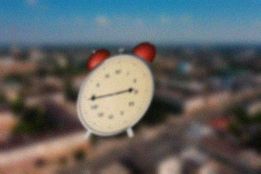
2:44
